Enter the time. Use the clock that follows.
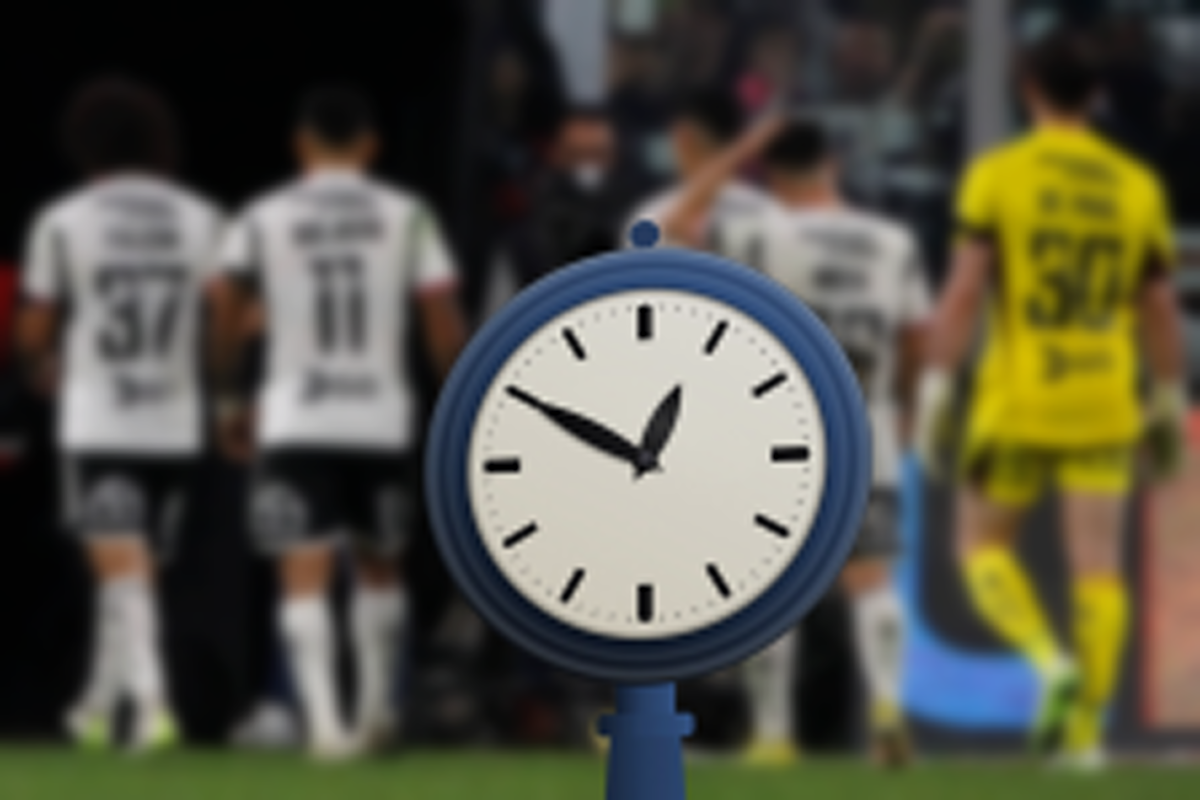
12:50
